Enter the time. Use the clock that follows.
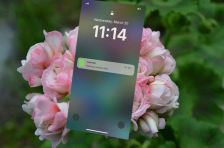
11:14
